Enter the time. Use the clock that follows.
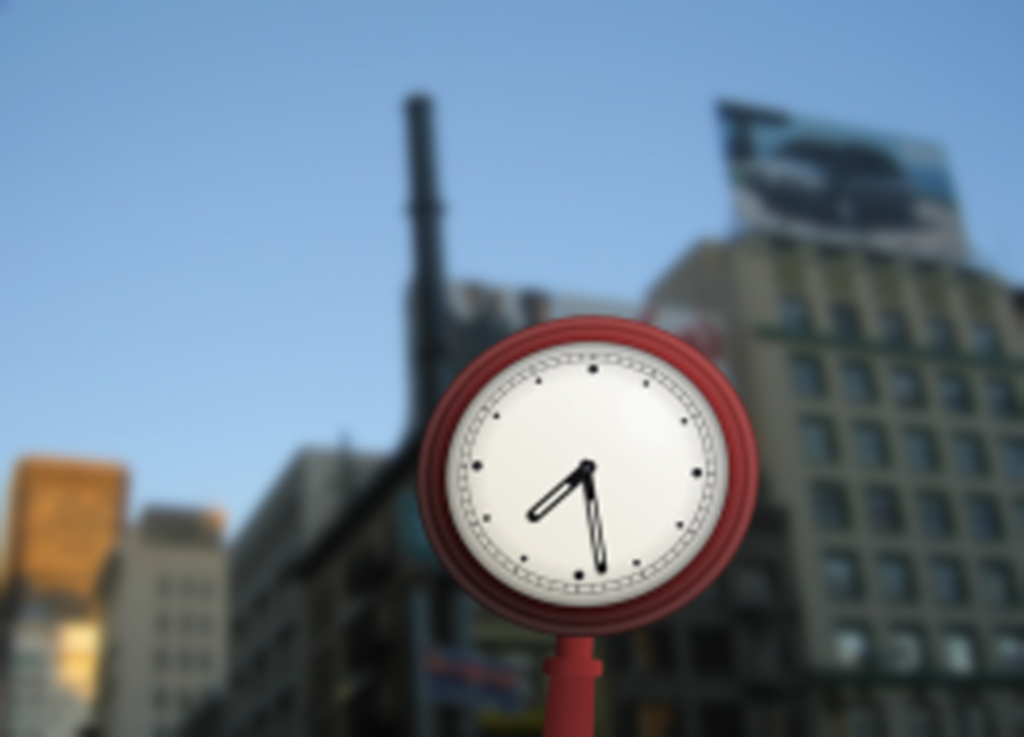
7:28
